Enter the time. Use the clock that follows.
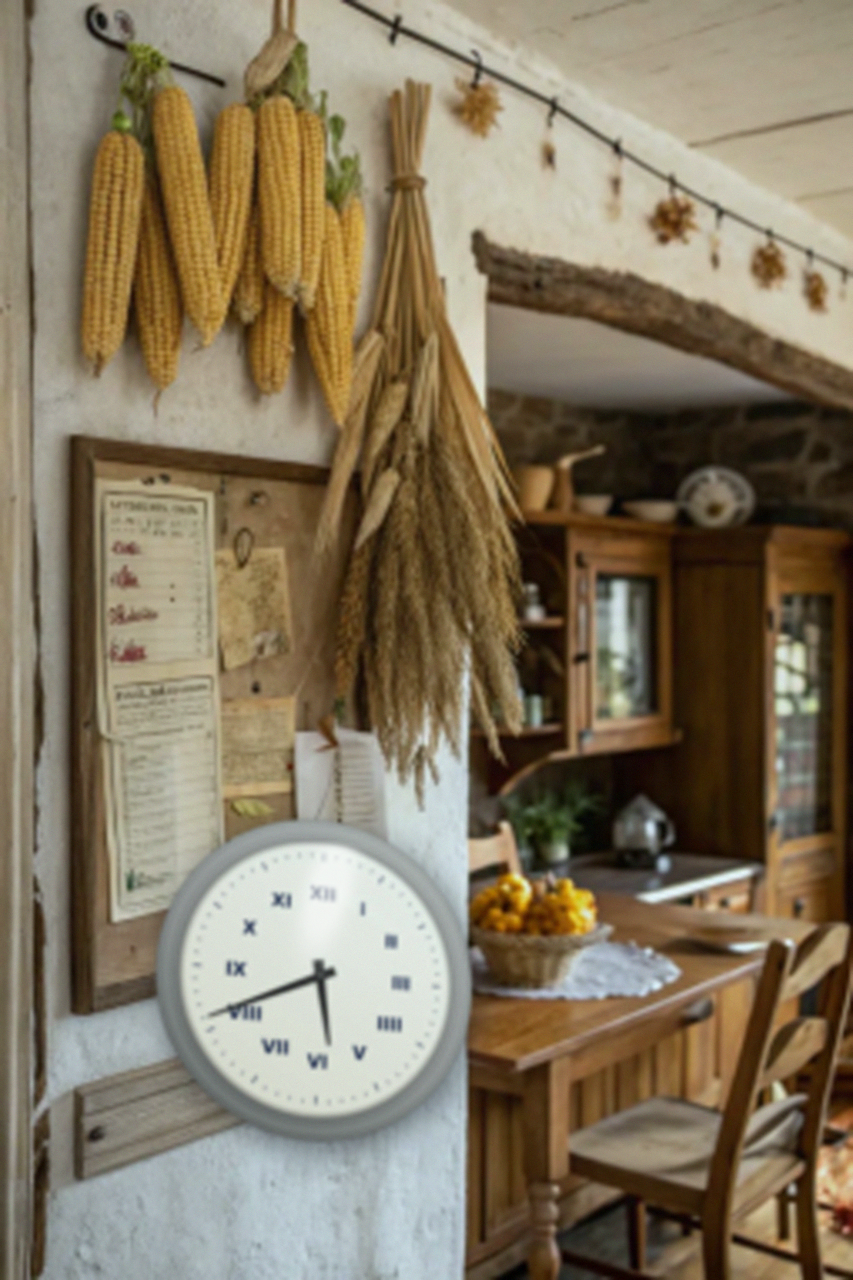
5:41
